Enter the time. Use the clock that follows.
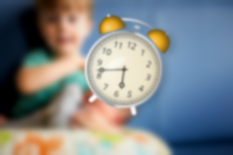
5:42
